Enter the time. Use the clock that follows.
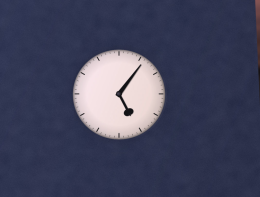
5:06
